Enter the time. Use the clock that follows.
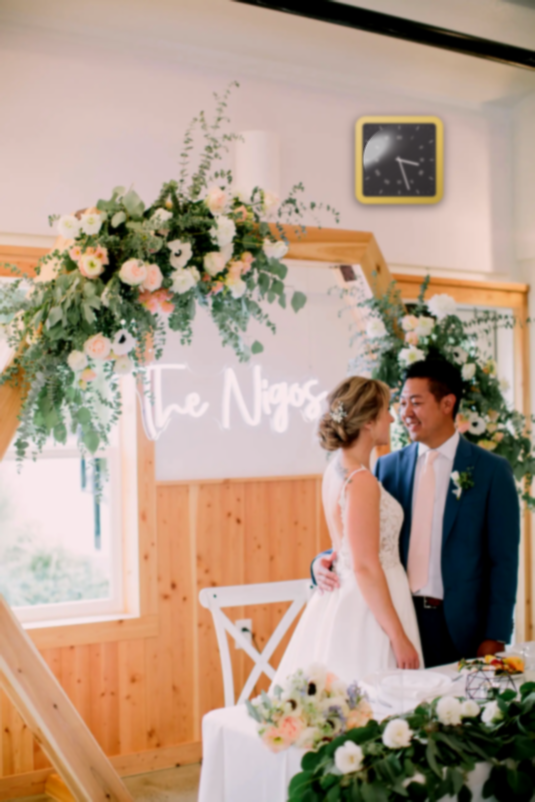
3:27
